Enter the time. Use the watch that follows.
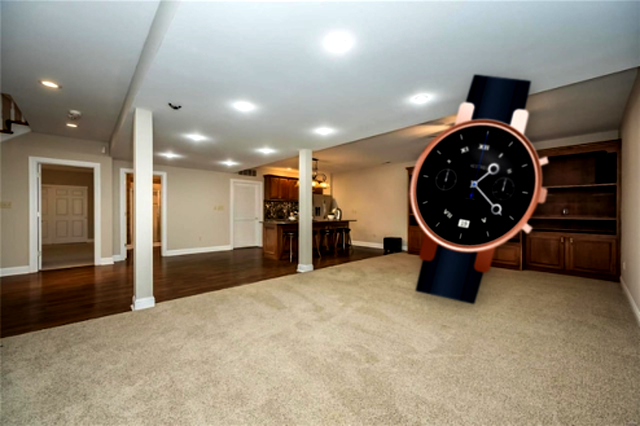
1:21
